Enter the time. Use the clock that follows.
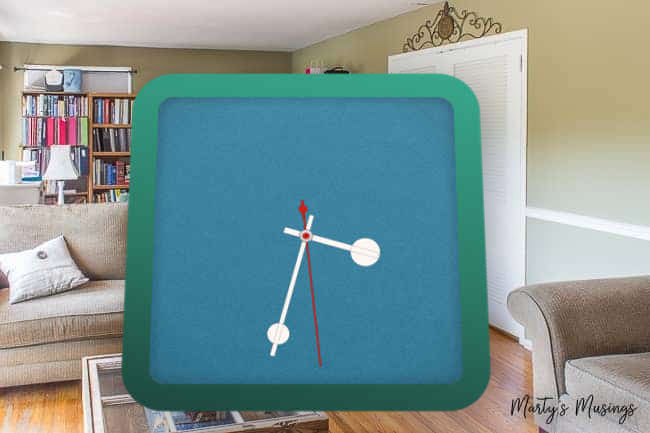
3:32:29
